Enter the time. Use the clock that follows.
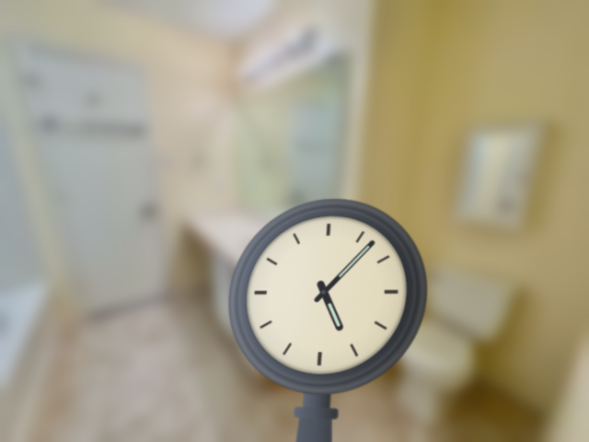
5:07
